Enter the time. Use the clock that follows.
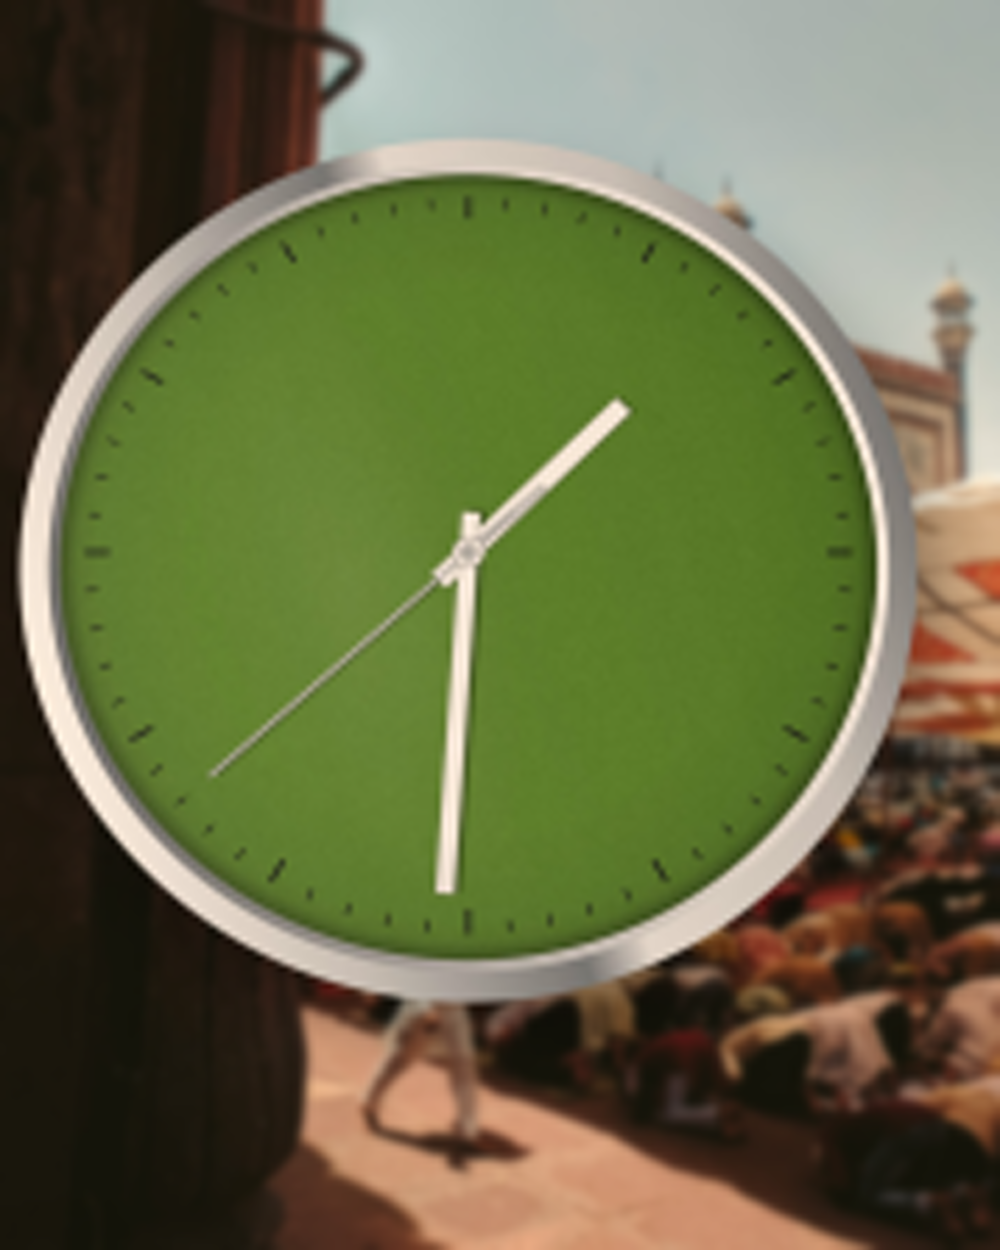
1:30:38
